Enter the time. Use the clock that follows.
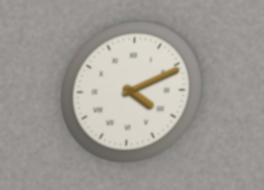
4:11
